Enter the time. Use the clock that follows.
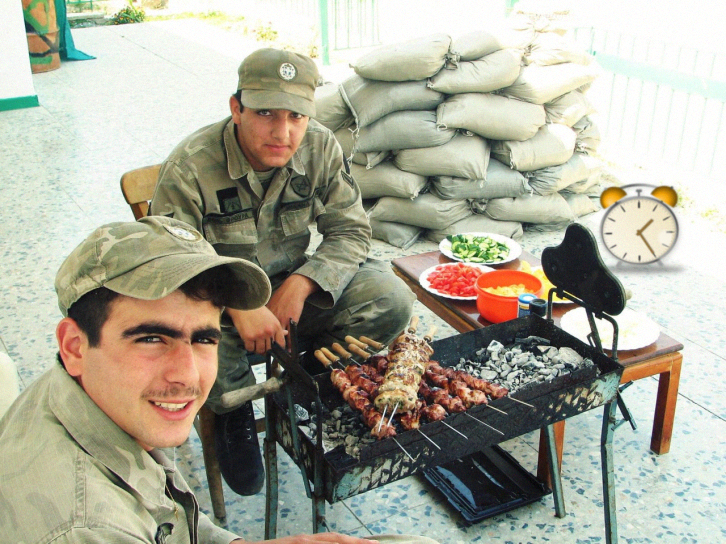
1:25
